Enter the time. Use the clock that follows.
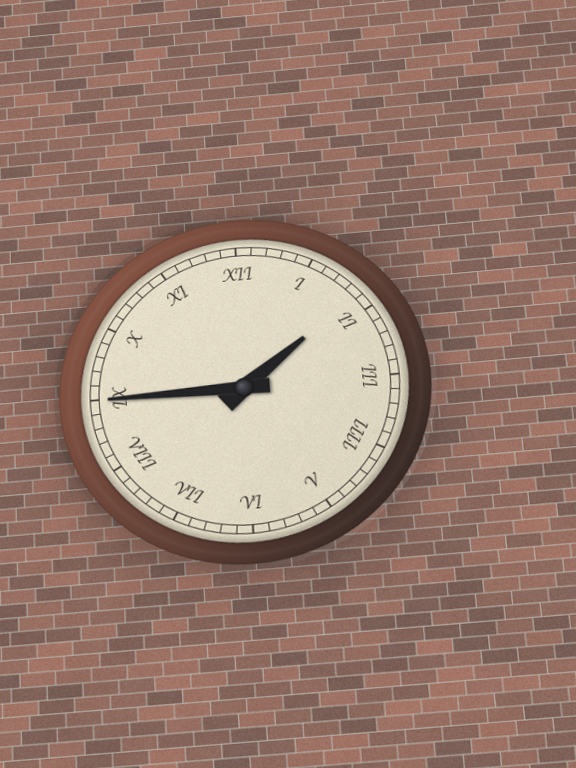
1:45
